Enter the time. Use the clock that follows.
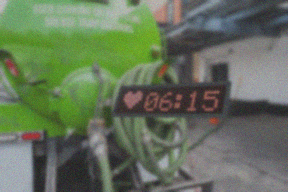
6:15
